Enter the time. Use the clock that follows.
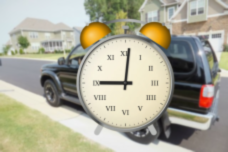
9:01
